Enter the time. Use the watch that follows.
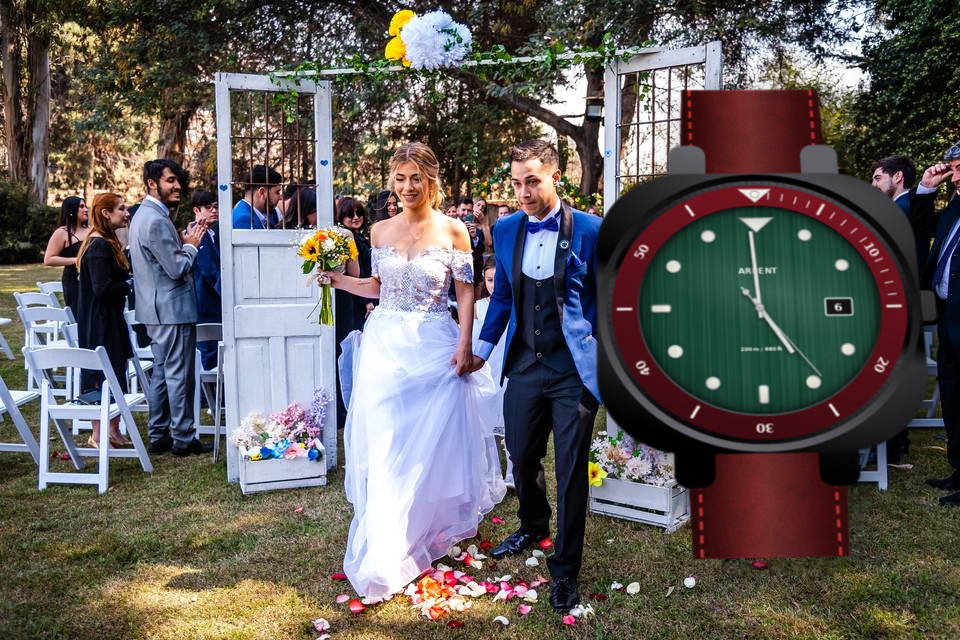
4:59:24
